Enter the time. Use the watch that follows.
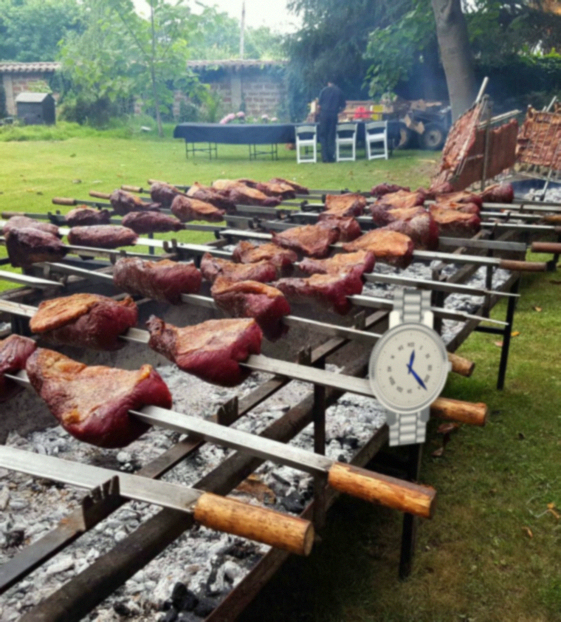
12:23
